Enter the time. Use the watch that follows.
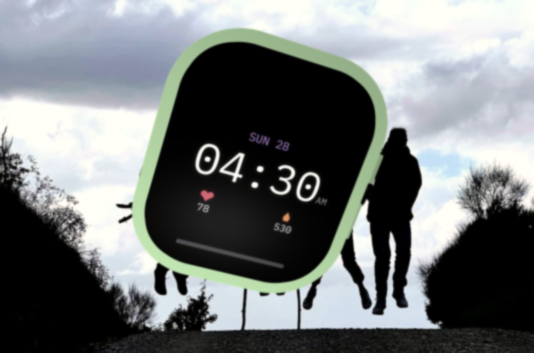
4:30
